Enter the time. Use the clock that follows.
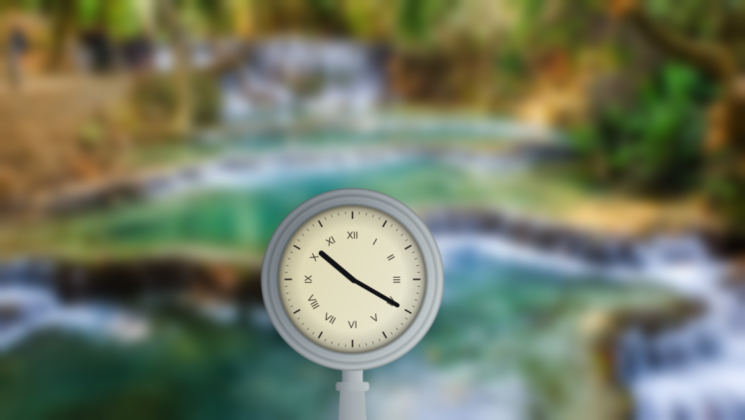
10:20
